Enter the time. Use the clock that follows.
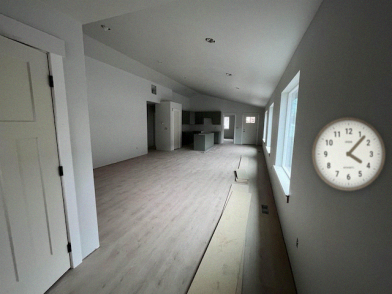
4:07
